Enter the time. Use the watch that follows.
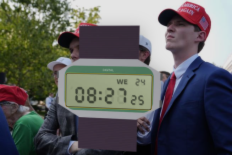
8:27:25
